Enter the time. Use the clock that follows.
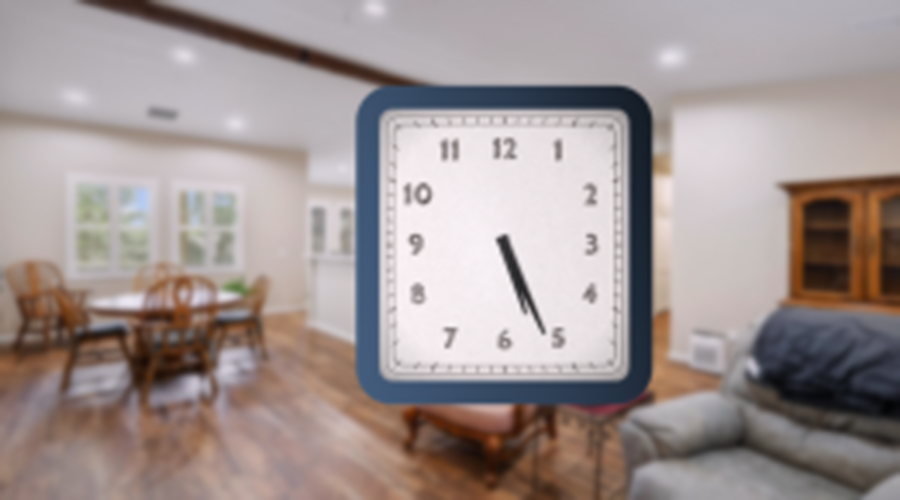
5:26
